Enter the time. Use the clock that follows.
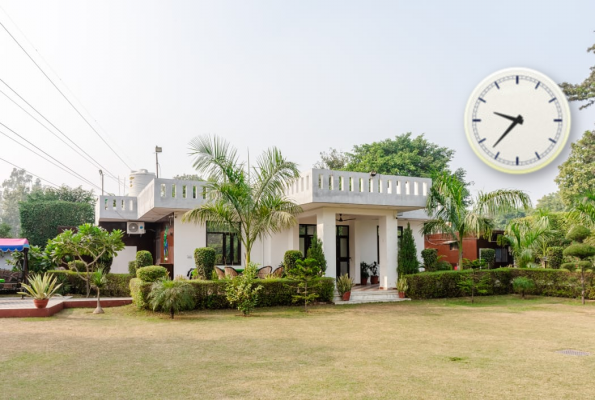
9:37
